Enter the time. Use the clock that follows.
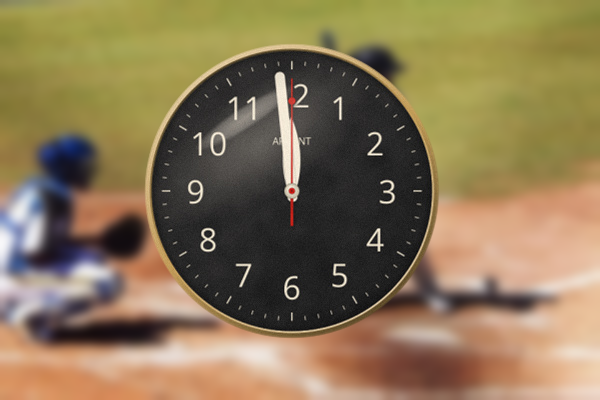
11:59:00
